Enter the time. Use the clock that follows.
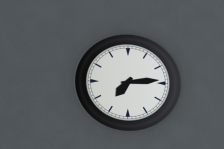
7:14
